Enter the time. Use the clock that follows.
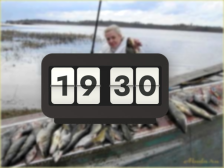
19:30
